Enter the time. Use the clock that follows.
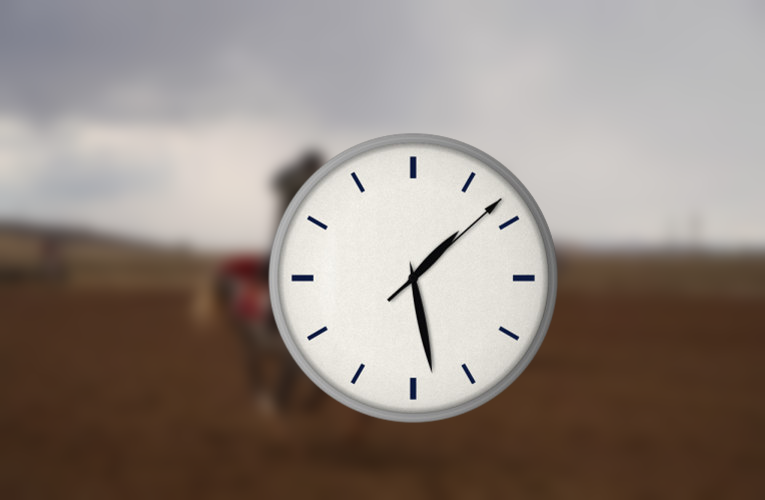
1:28:08
